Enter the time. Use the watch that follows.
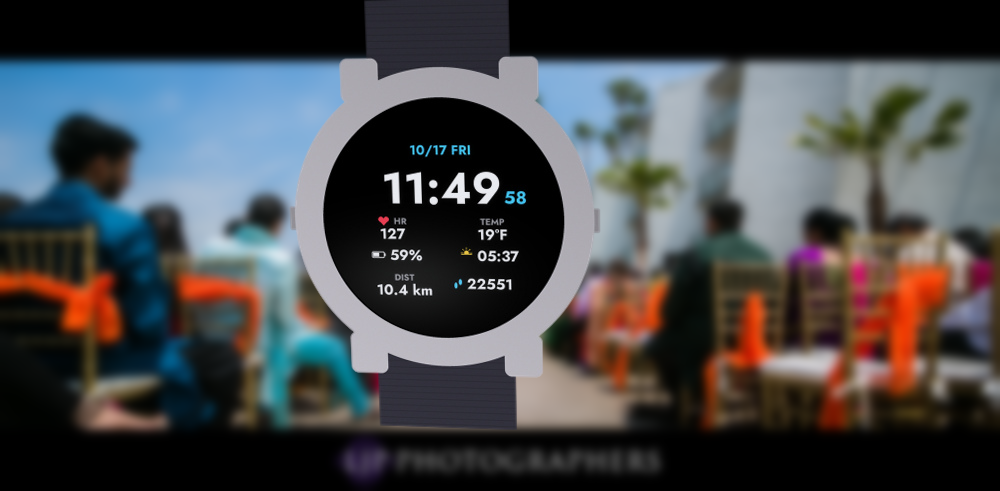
11:49:58
